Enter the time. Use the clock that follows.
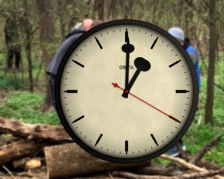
1:00:20
